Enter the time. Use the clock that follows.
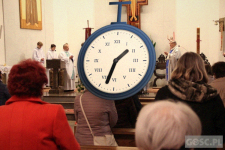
1:33
